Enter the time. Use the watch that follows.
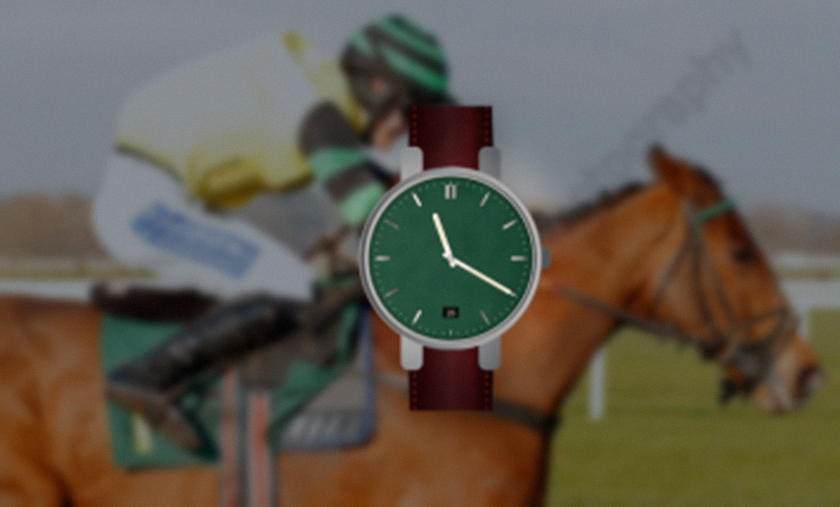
11:20
